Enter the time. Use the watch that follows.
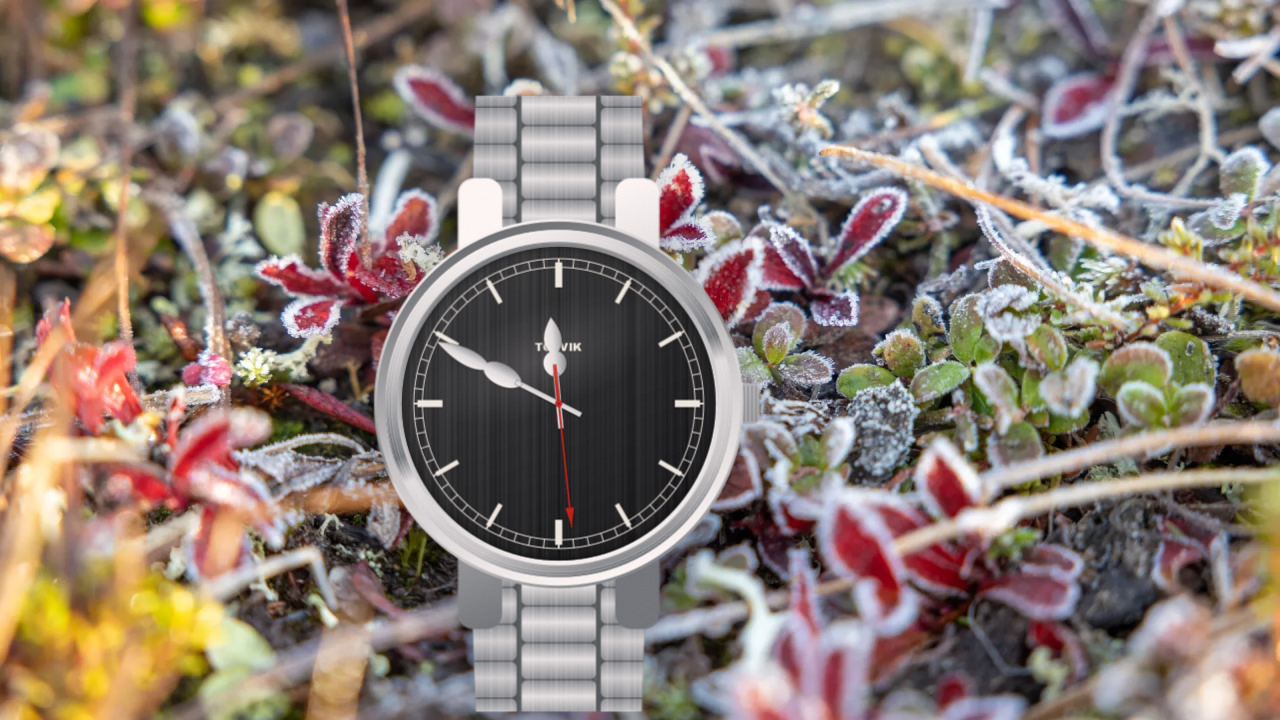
11:49:29
